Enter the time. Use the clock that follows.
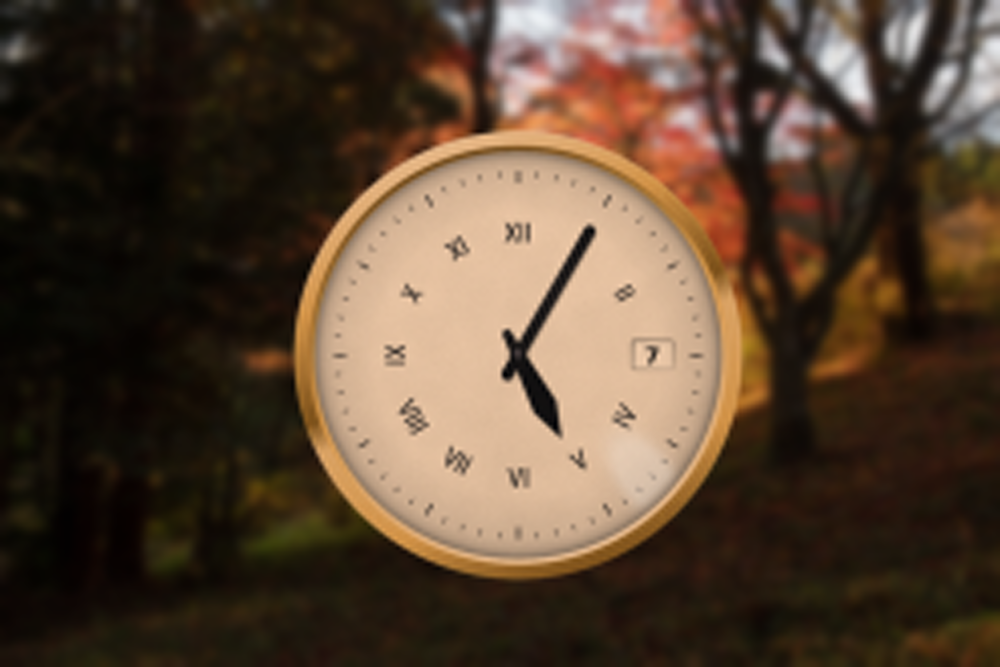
5:05
